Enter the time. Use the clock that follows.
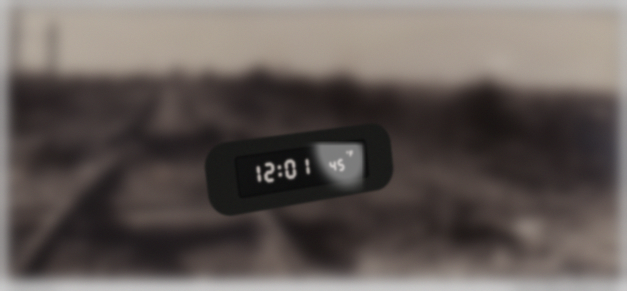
12:01
